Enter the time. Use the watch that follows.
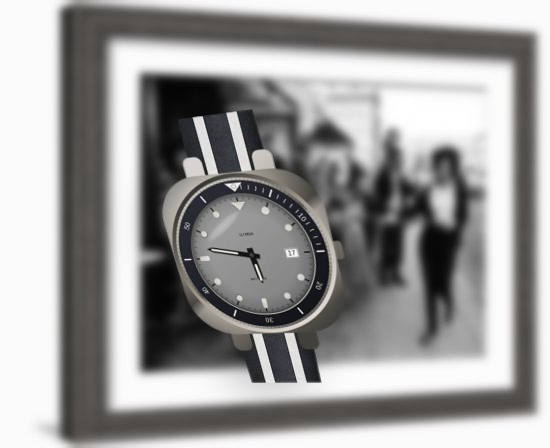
5:47
